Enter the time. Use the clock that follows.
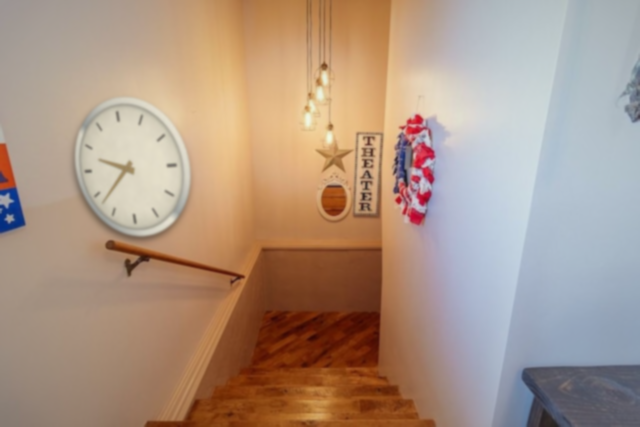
9:38
